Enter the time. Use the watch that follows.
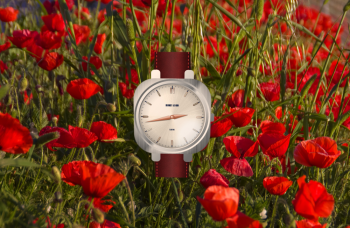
2:43
